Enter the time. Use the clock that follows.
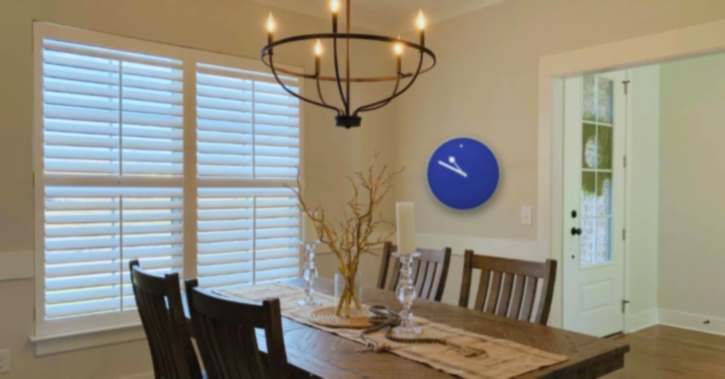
10:50
